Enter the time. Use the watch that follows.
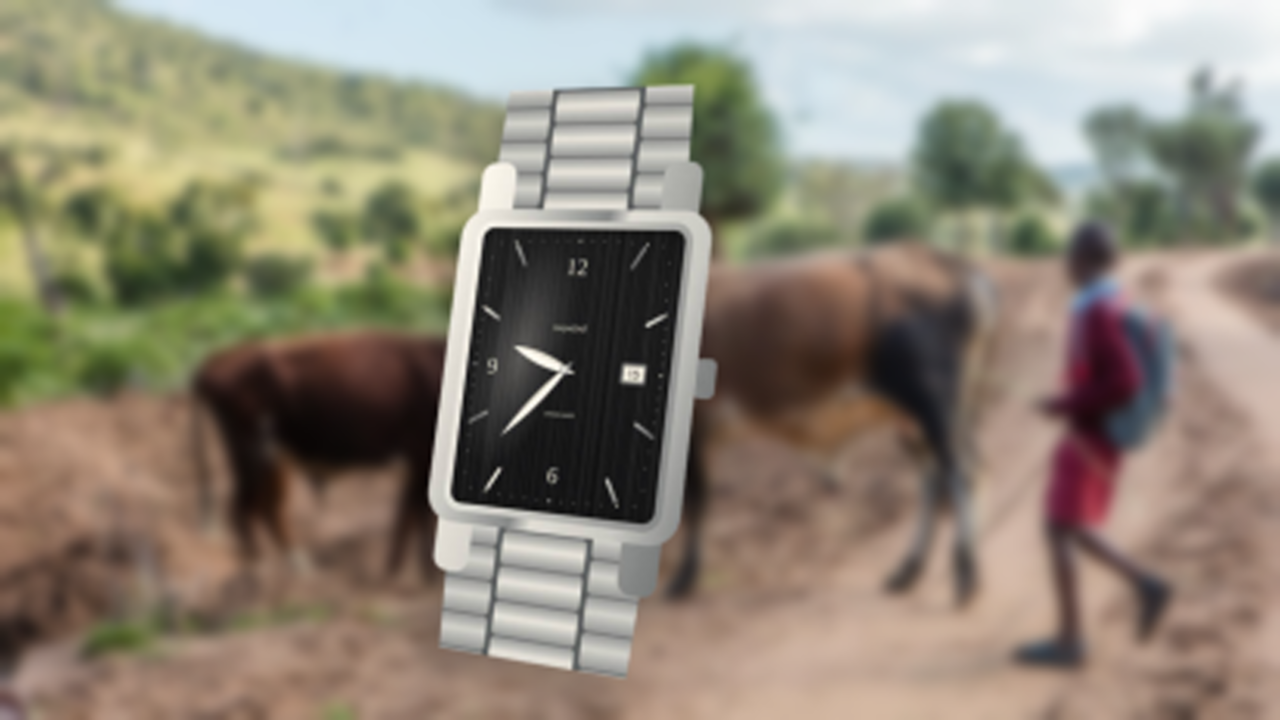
9:37
